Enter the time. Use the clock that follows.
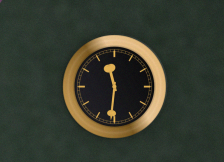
11:31
